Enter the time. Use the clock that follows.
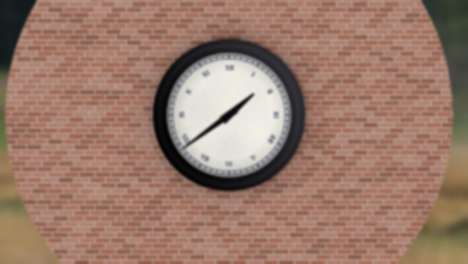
1:39
